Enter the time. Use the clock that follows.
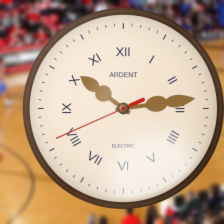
10:13:41
